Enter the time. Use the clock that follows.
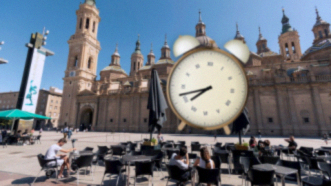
7:42
